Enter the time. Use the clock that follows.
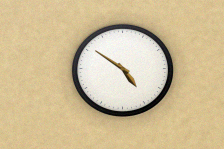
4:51
